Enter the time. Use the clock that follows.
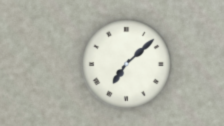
7:08
